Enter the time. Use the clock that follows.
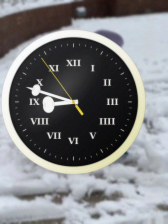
8:47:54
